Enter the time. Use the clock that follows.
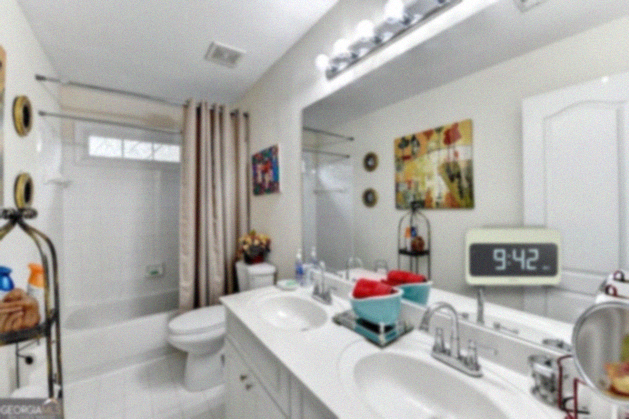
9:42
